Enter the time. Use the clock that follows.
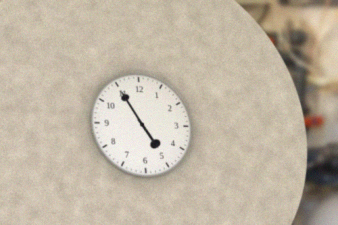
4:55
